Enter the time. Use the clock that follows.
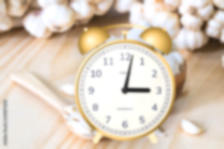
3:02
